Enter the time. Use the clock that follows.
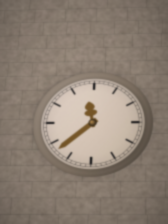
11:38
